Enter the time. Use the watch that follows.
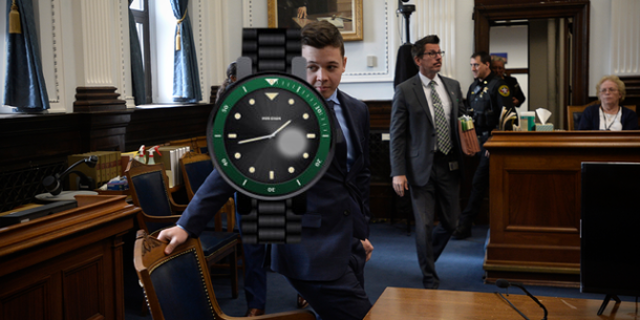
1:43
